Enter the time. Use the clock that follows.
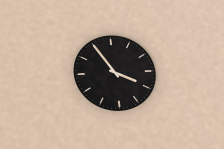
3:55
